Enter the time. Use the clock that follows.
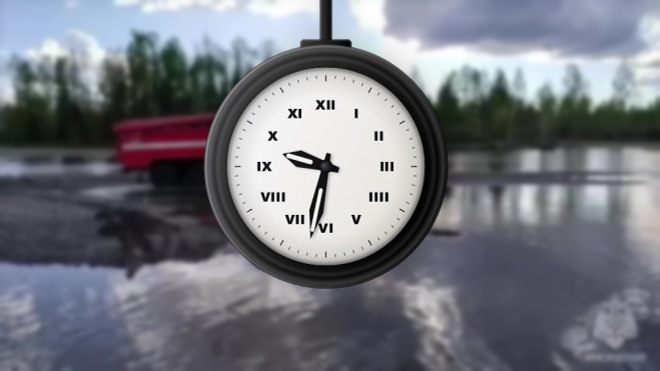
9:32
